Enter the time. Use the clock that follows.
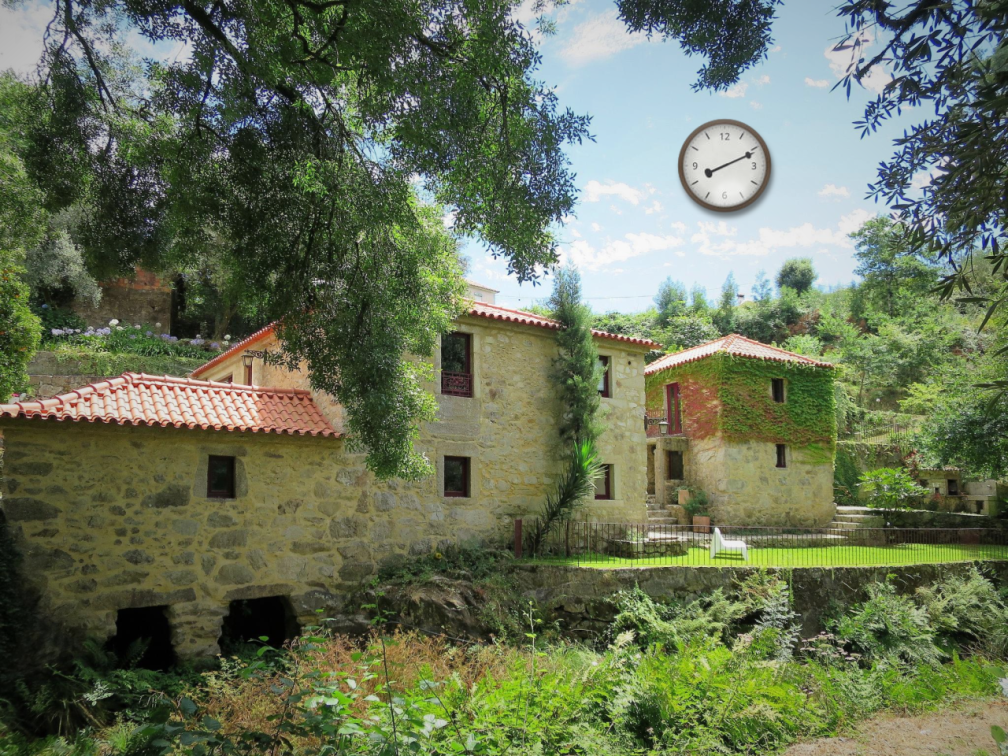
8:11
